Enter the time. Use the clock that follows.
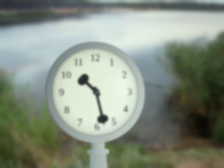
10:28
